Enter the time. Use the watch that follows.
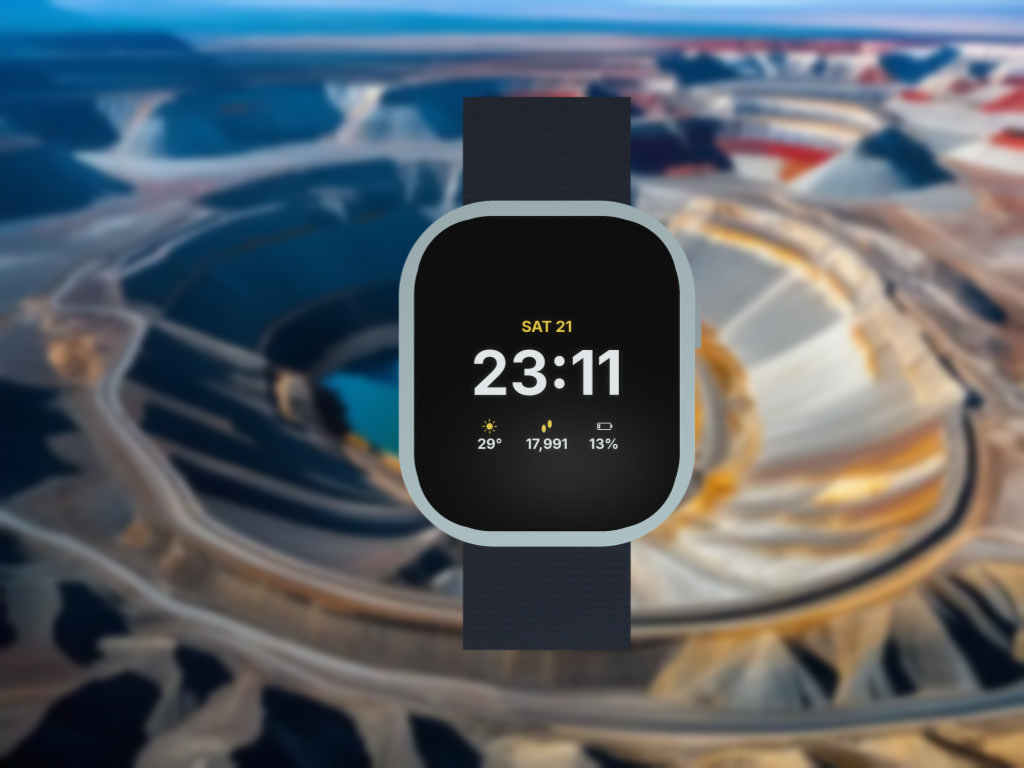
23:11
